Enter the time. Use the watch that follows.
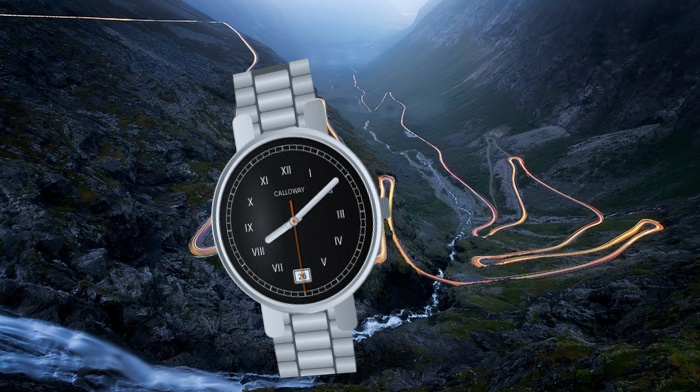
8:09:30
